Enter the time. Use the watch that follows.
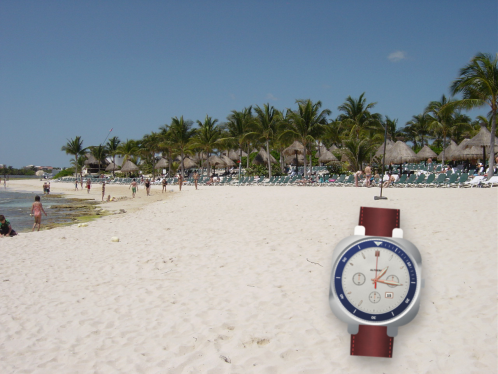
1:16
